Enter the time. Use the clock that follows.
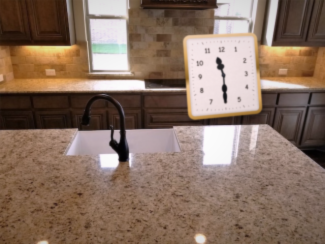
11:30
